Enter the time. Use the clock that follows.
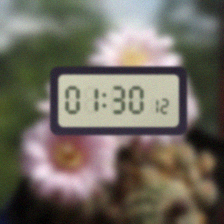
1:30:12
